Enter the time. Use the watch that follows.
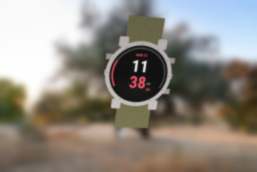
11:38
